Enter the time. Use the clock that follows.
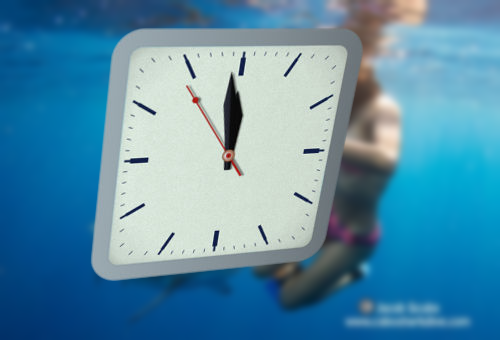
11:58:54
